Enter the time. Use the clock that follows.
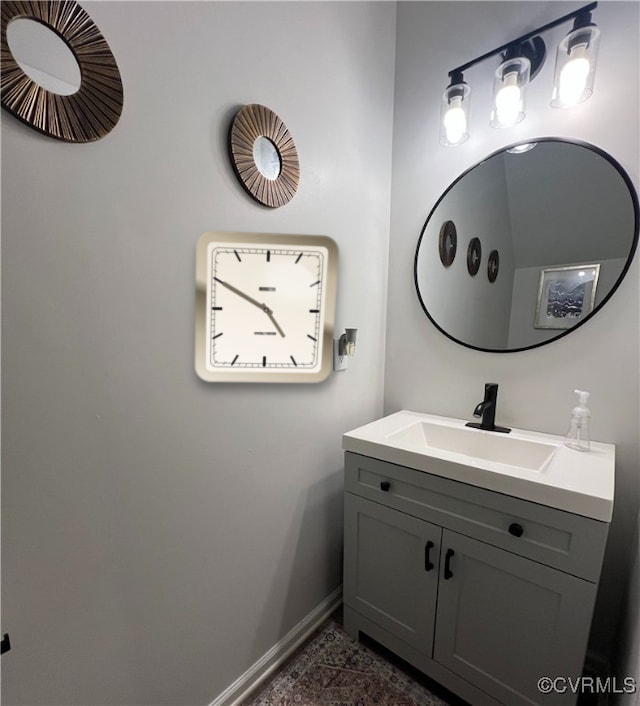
4:50
